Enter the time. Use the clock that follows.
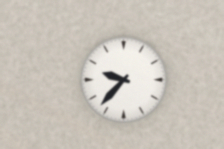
9:37
